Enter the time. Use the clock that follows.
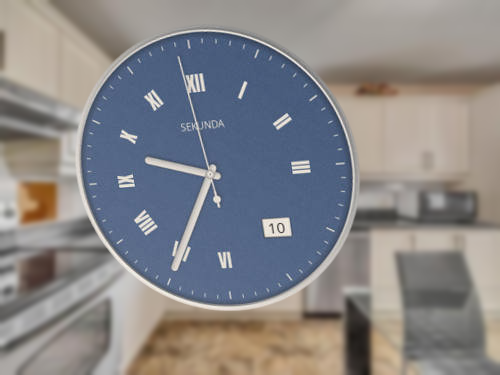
9:34:59
